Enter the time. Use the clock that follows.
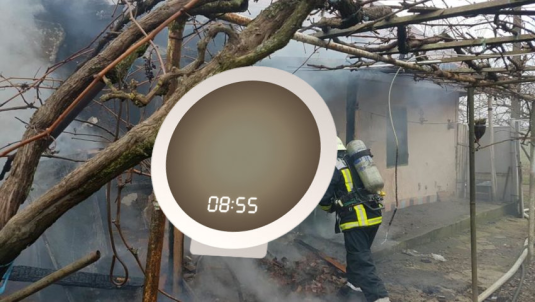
8:55
